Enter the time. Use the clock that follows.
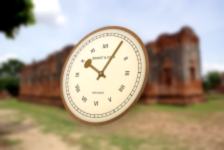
10:05
